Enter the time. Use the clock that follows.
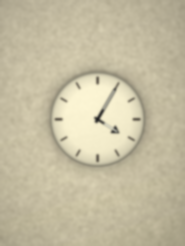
4:05
